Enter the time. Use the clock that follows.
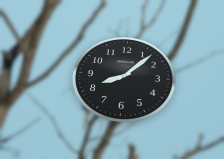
8:07
